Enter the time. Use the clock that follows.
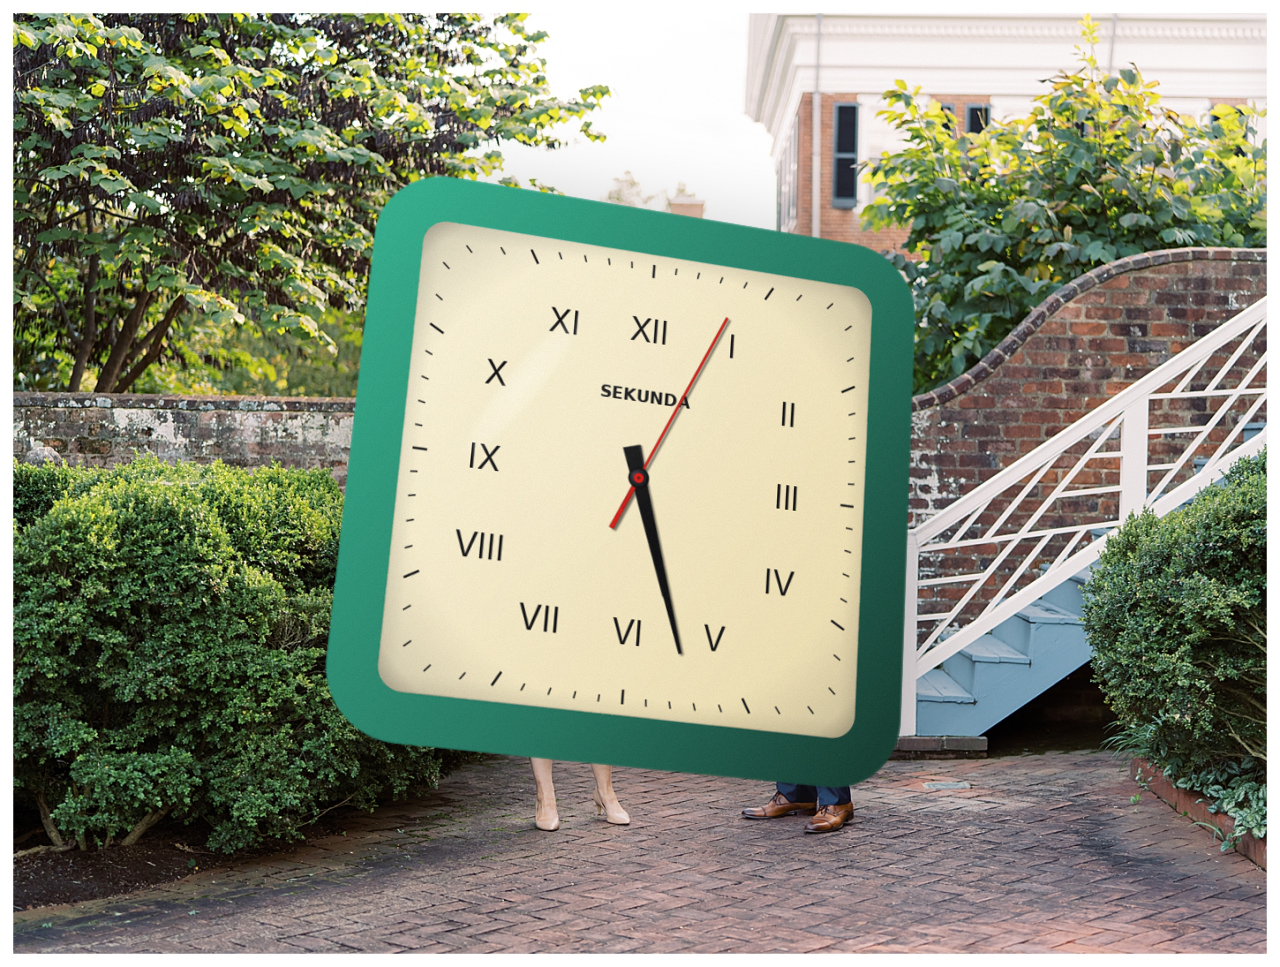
5:27:04
